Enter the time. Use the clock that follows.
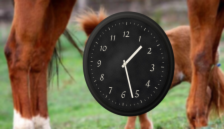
1:27
